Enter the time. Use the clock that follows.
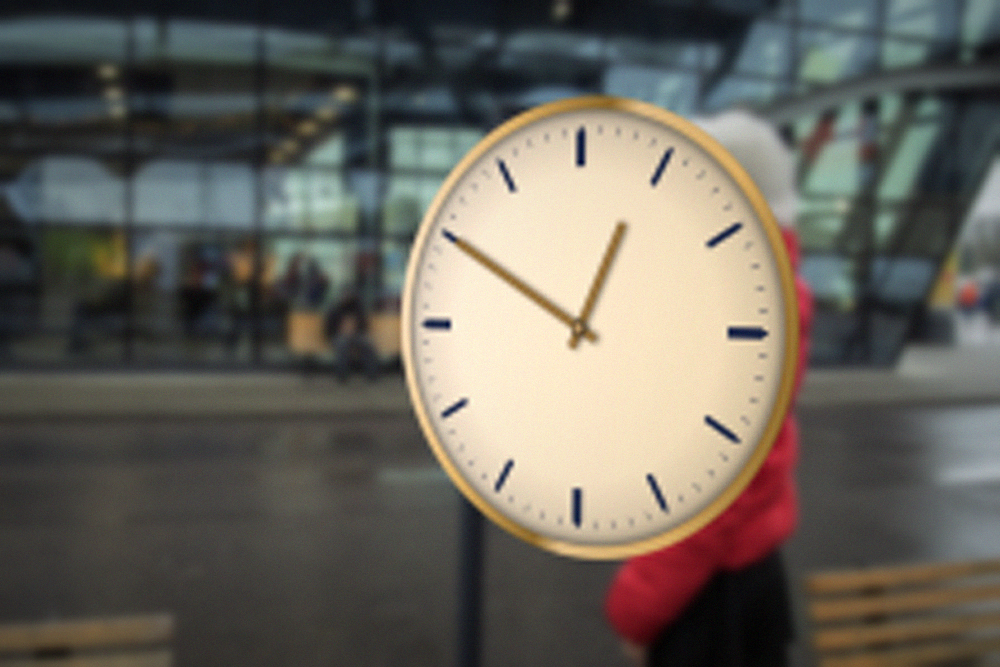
12:50
